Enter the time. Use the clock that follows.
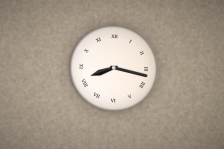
8:17
